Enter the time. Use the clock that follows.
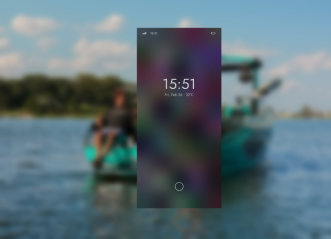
15:51
